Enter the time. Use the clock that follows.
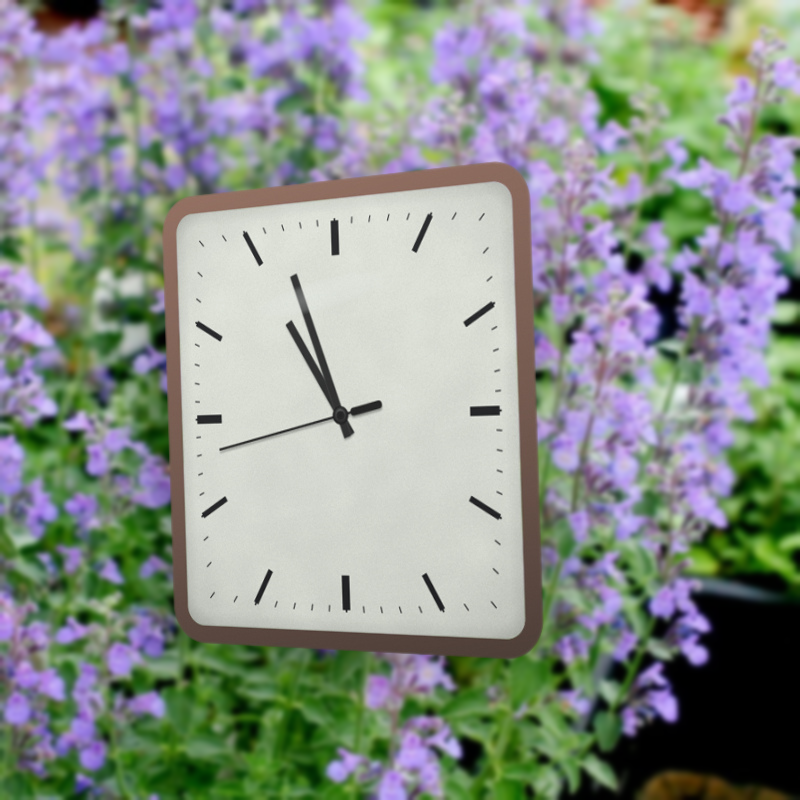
10:56:43
